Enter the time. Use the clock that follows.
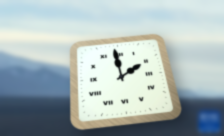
1:59
